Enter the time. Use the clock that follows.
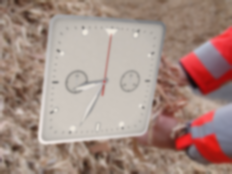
8:34
